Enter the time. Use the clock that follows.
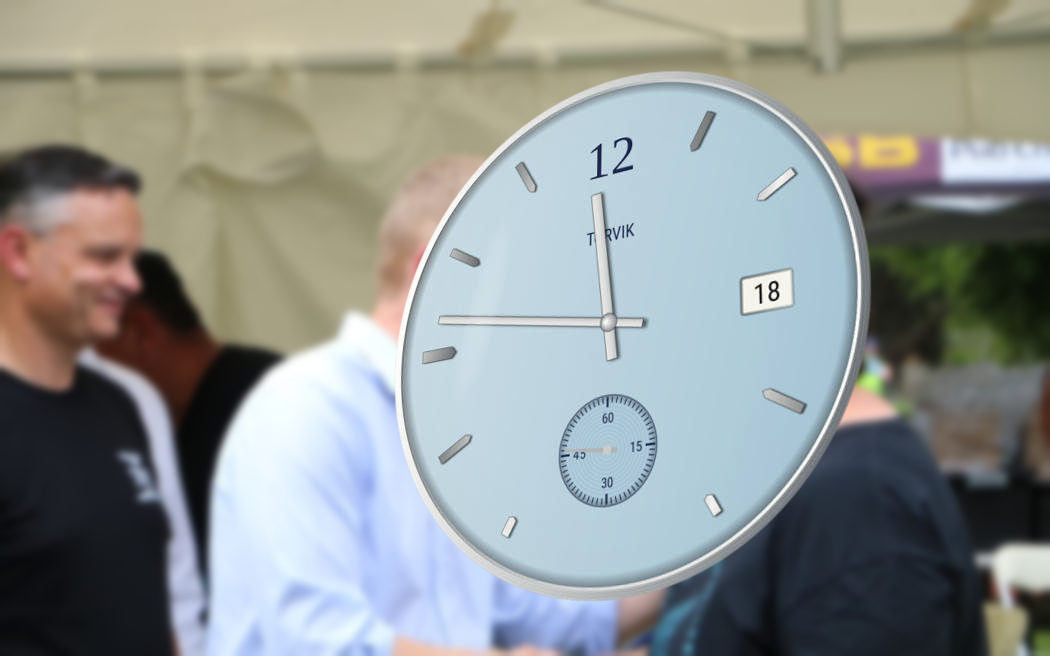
11:46:46
